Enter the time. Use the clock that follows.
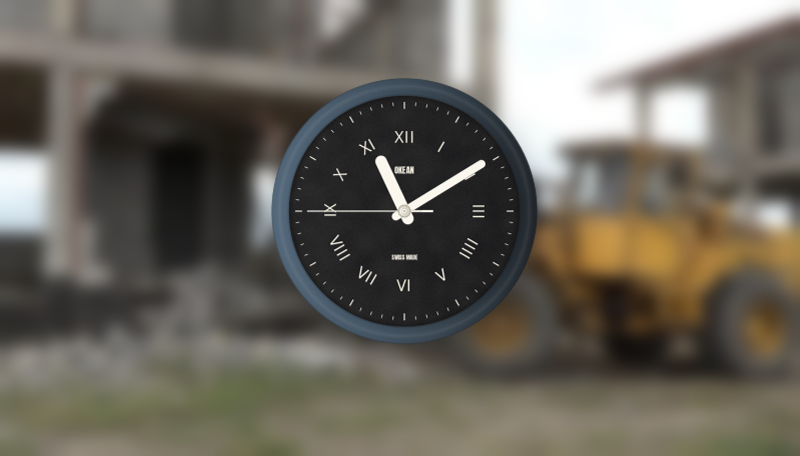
11:09:45
